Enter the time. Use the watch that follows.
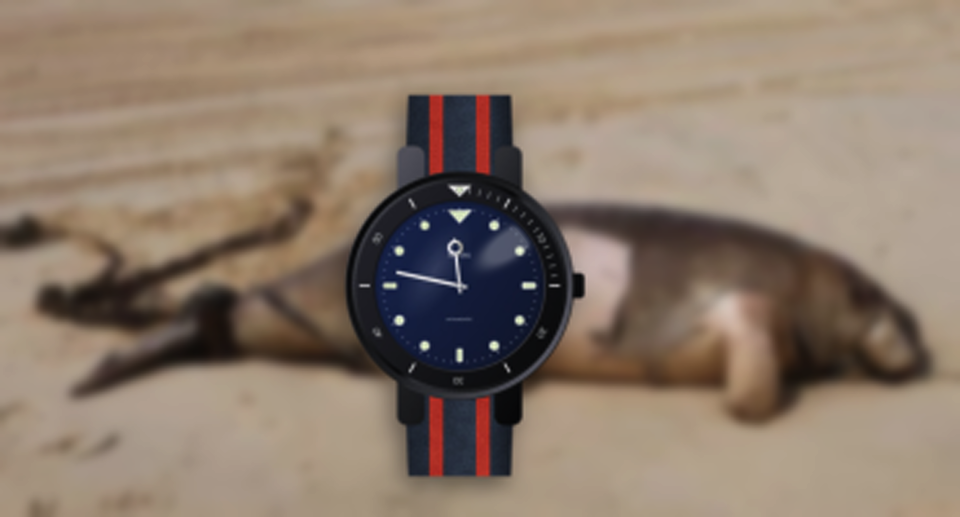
11:47
